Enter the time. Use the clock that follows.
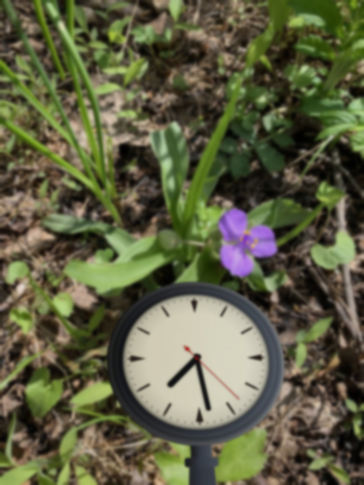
7:28:23
